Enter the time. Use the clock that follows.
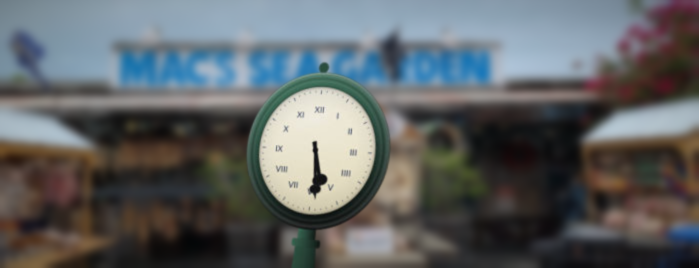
5:29
